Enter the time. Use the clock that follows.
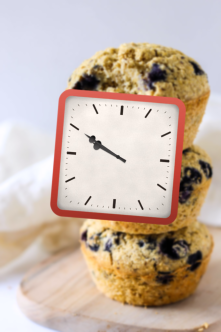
9:50
